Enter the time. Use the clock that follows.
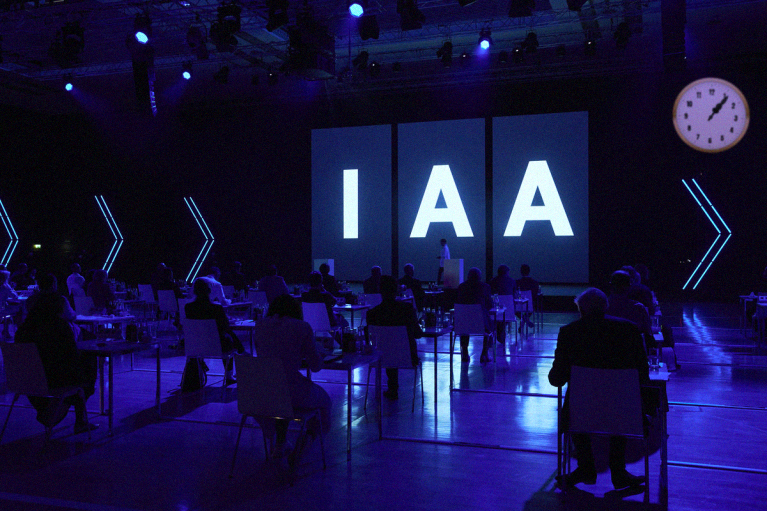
1:06
